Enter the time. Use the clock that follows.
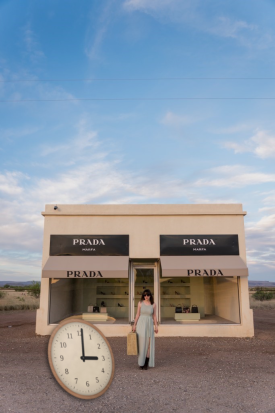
3:01
